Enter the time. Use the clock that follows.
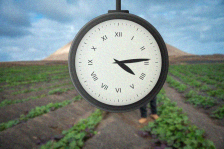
4:14
